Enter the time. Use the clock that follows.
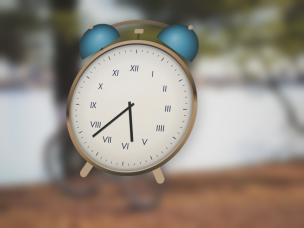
5:38
